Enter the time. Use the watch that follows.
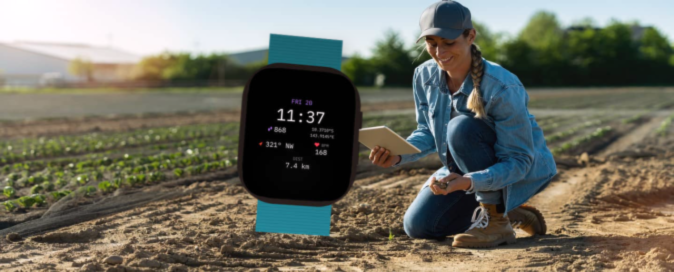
11:37
